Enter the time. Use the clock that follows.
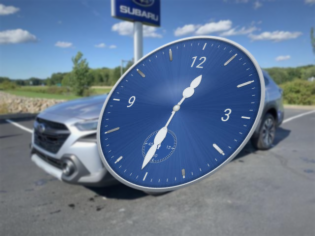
12:31
